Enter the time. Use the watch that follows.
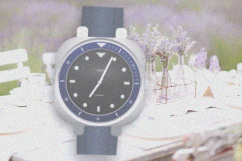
7:04
